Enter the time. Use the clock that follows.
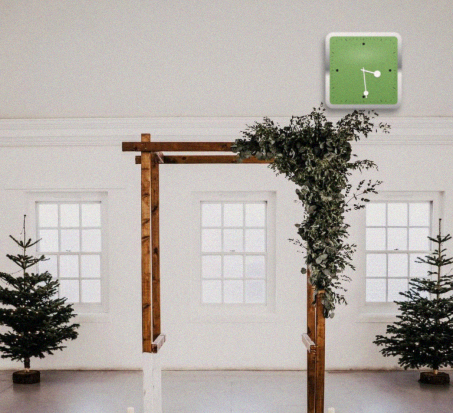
3:29
